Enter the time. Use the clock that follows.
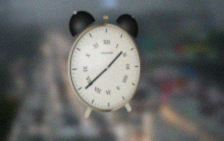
1:39
